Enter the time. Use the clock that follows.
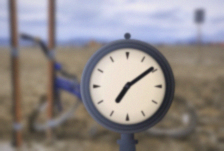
7:09
